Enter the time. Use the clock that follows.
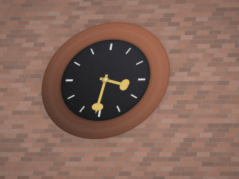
3:31
